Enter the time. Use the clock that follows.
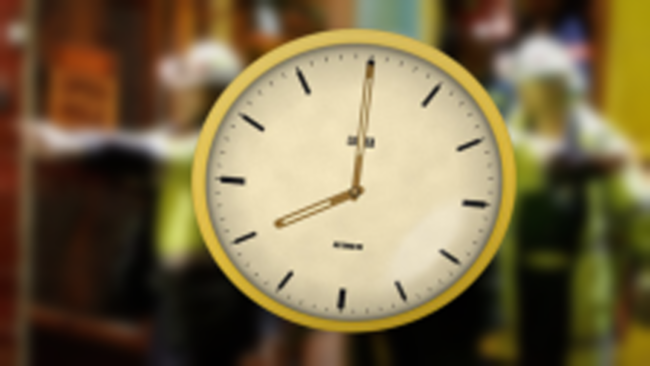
8:00
